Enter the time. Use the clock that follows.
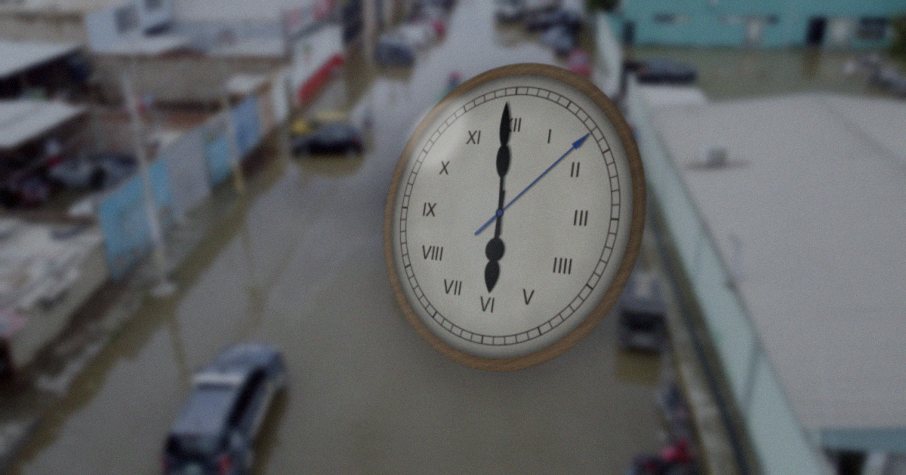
5:59:08
